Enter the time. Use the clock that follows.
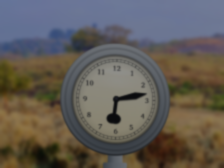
6:13
